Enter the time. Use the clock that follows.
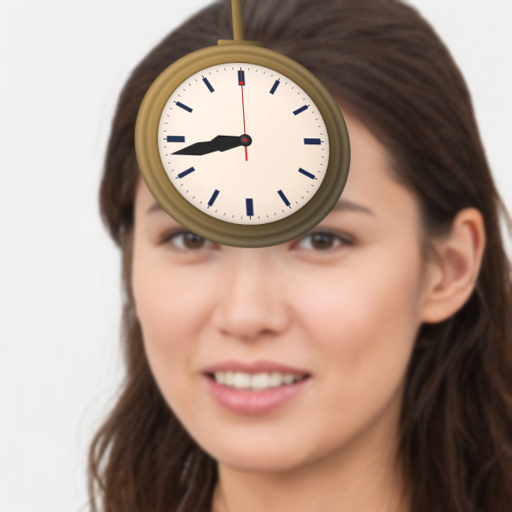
8:43:00
